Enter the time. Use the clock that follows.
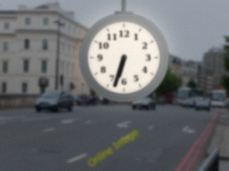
6:33
